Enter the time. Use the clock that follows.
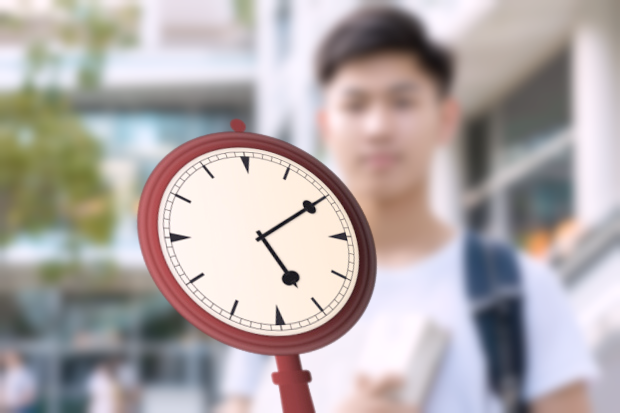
5:10
